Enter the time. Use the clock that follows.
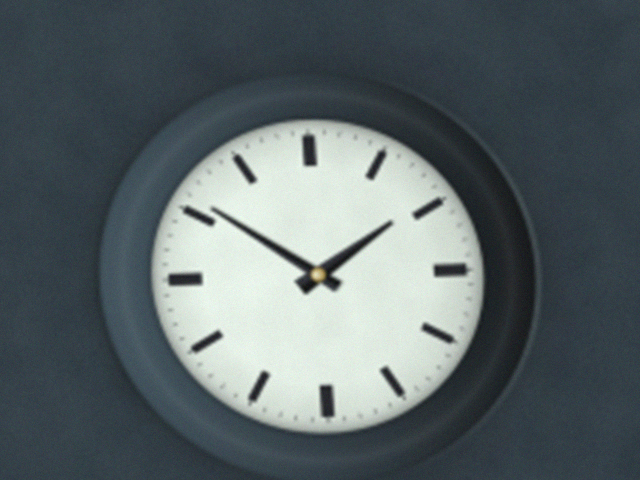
1:51
